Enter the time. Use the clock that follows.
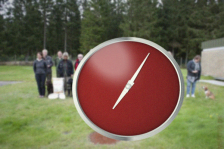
7:05
